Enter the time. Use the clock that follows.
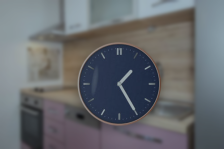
1:25
